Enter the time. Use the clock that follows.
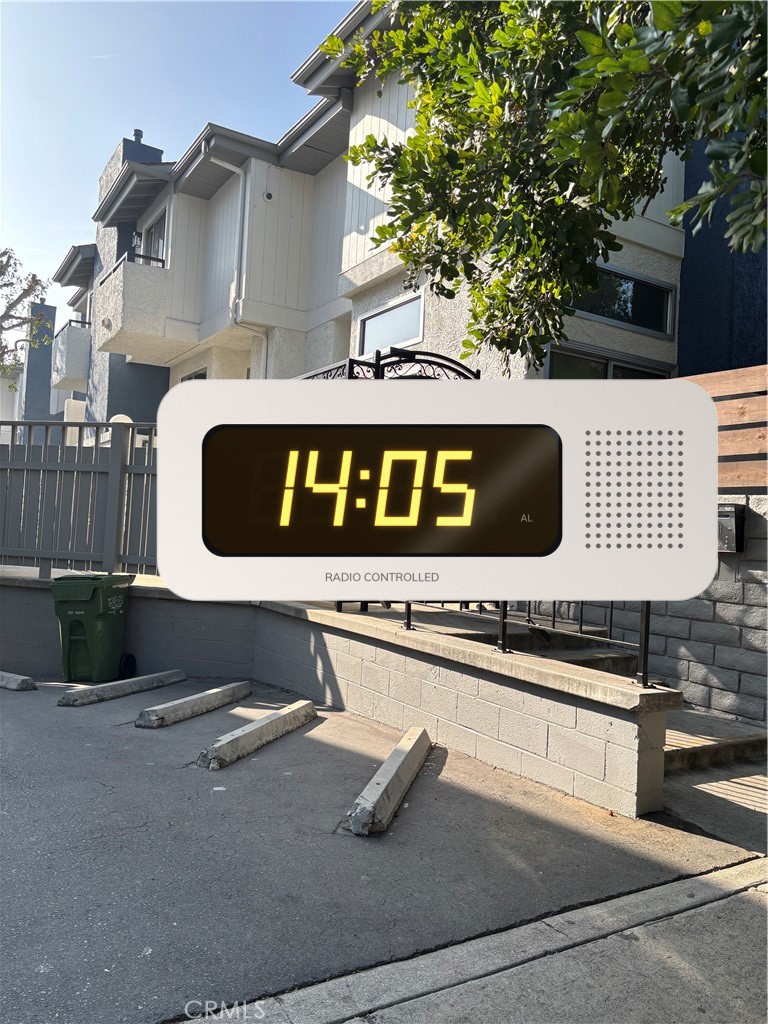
14:05
